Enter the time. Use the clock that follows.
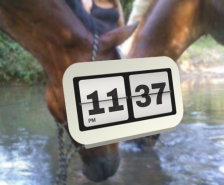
11:37
